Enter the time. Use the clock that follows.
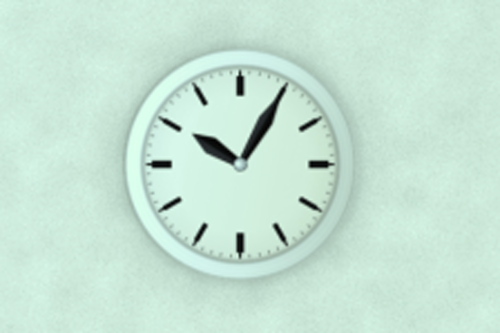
10:05
